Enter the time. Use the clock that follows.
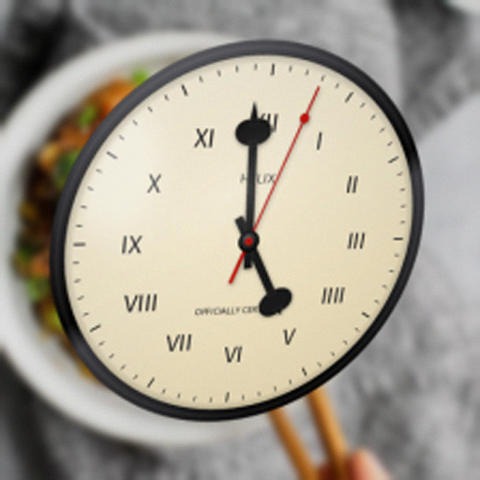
4:59:03
